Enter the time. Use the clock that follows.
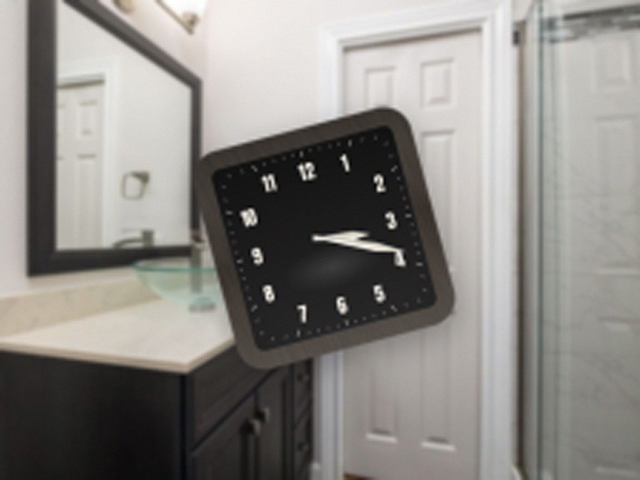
3:19
